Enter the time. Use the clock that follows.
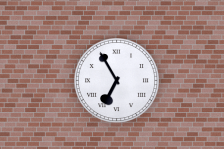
6:55
